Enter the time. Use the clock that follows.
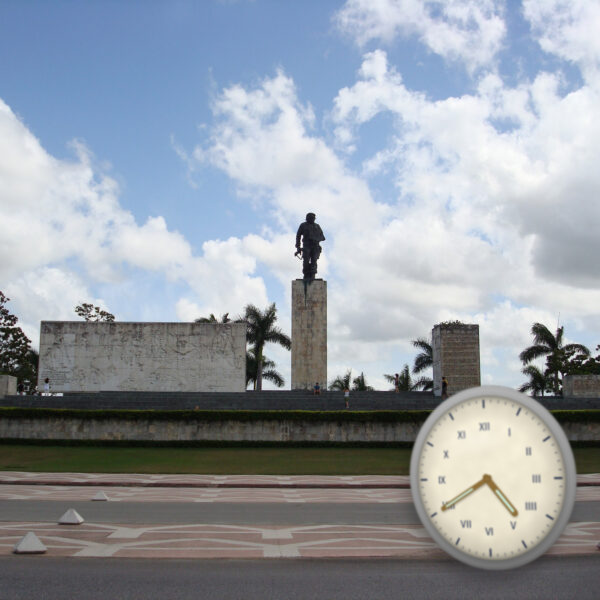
4:40
